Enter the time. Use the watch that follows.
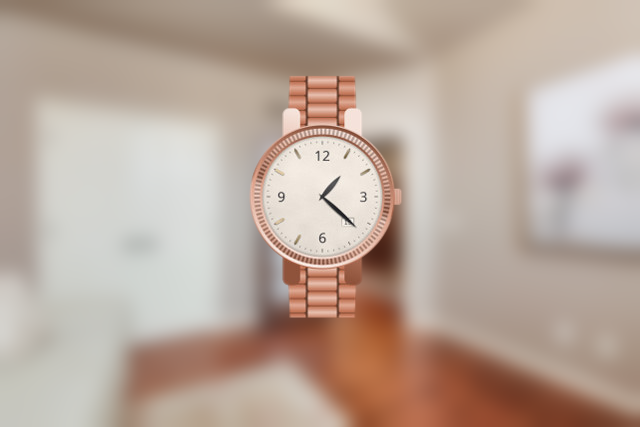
1:22
